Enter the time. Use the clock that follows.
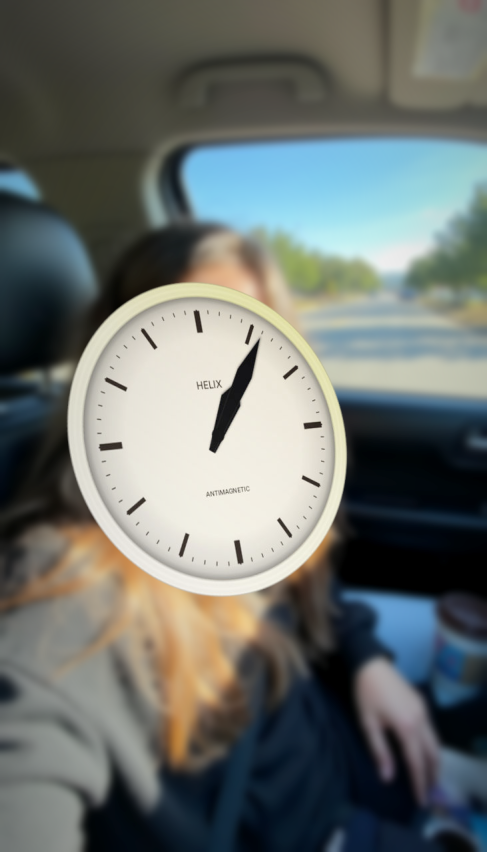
1:06
